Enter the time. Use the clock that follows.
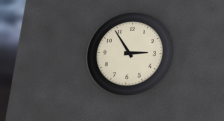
2:54
